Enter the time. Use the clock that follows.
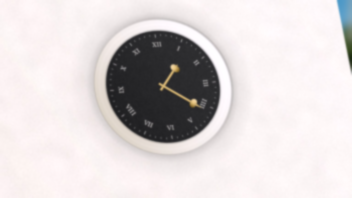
1:21
